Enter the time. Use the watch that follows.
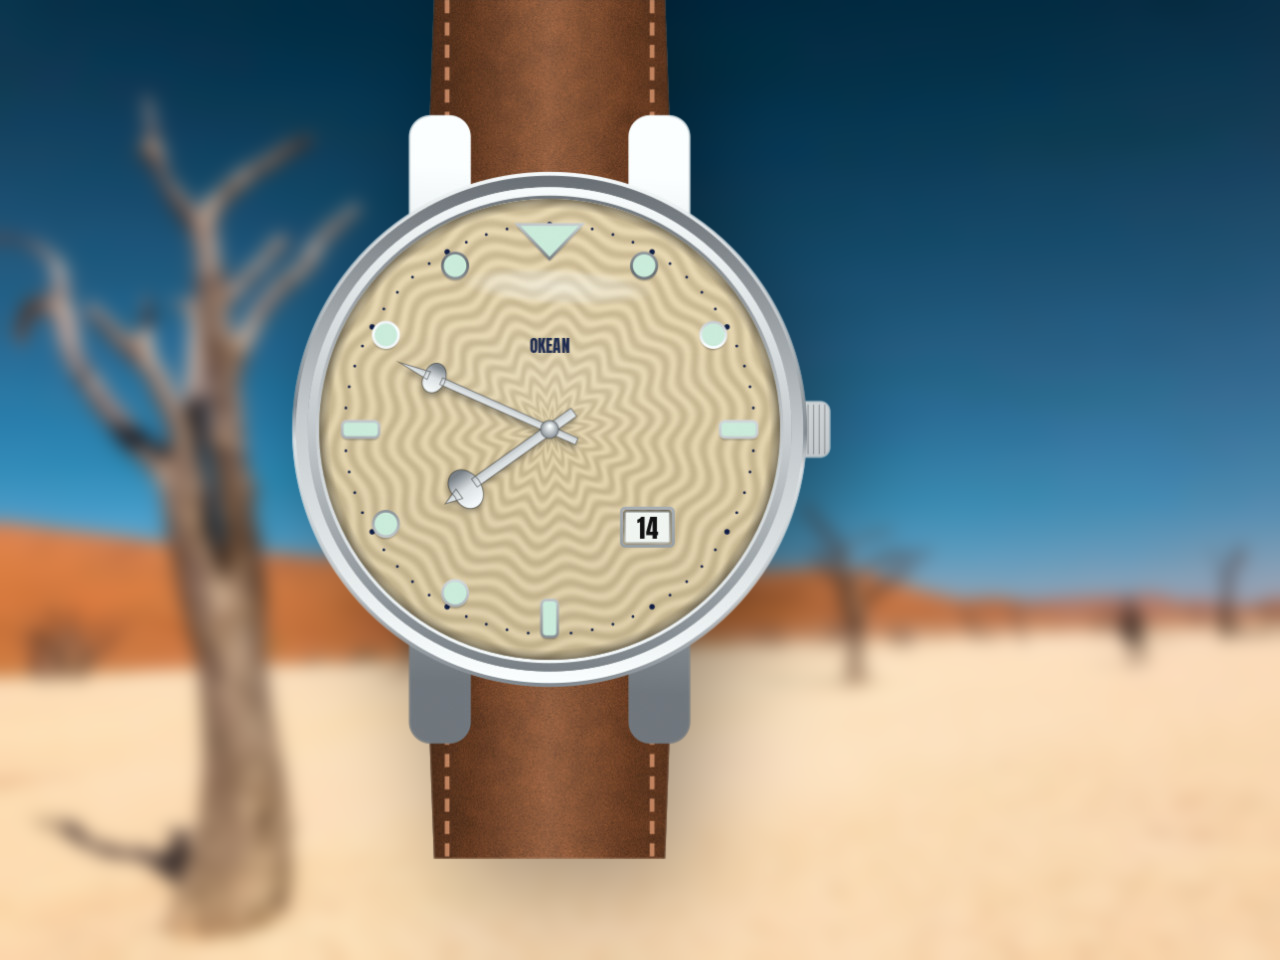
7:49
